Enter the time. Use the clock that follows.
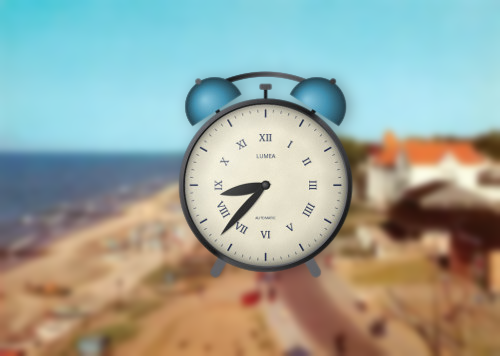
8:37
